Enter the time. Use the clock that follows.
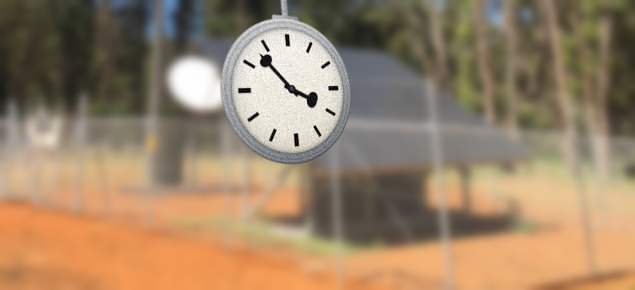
3:53
